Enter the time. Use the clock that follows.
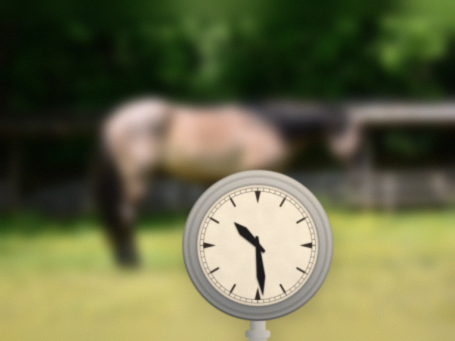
10:29
